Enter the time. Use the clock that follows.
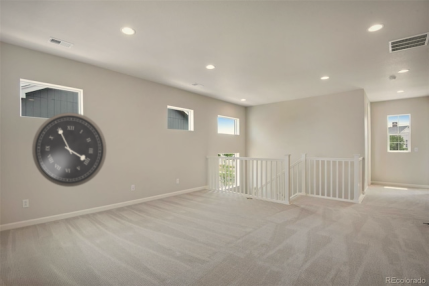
3:55
